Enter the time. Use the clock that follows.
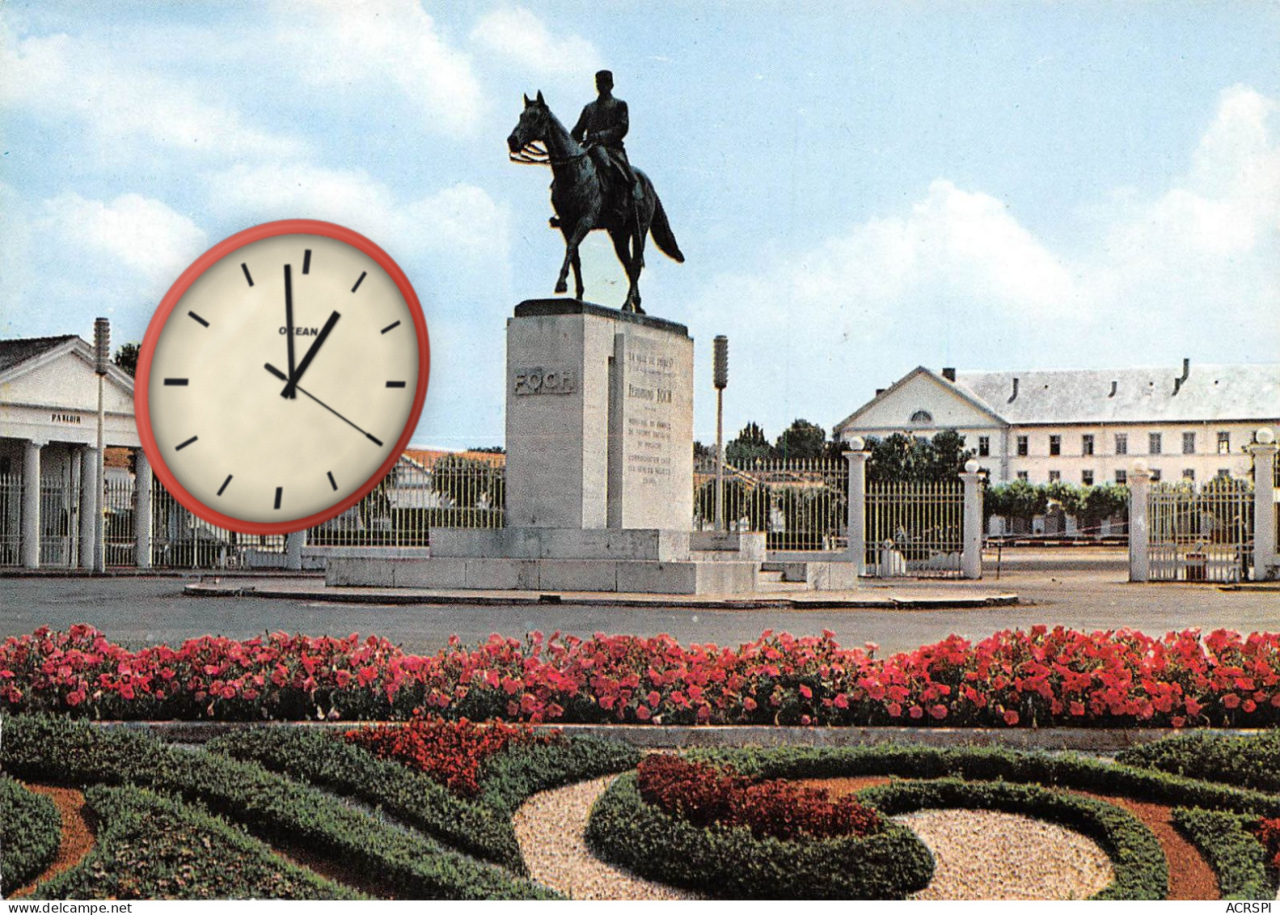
12:58:20
